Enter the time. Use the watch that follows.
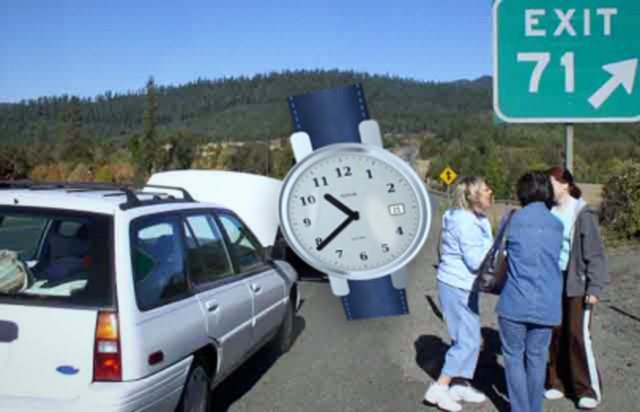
10:39
